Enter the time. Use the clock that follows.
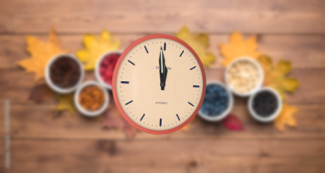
11:59
